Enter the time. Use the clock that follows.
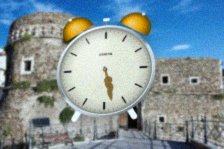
5:28
